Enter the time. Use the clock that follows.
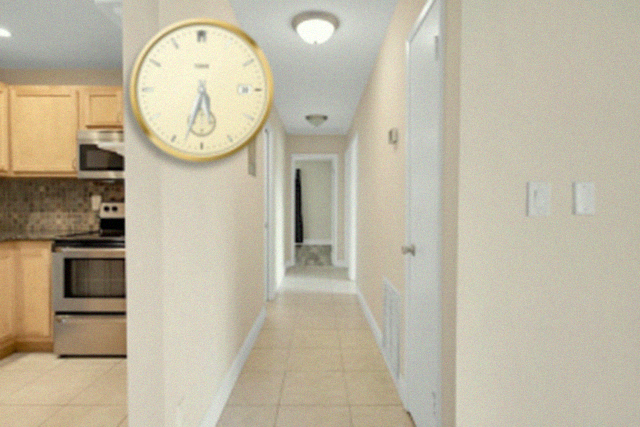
5:33
